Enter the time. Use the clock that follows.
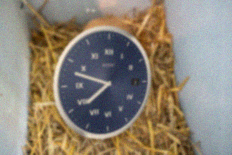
7:48
